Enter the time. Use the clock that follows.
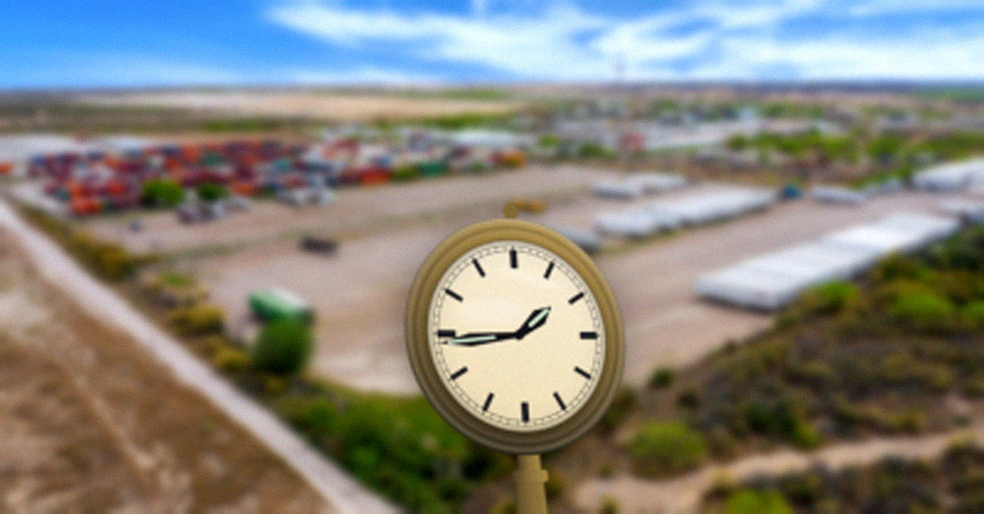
1:44
